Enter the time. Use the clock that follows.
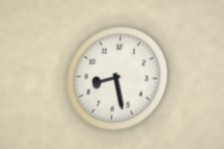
8:27
